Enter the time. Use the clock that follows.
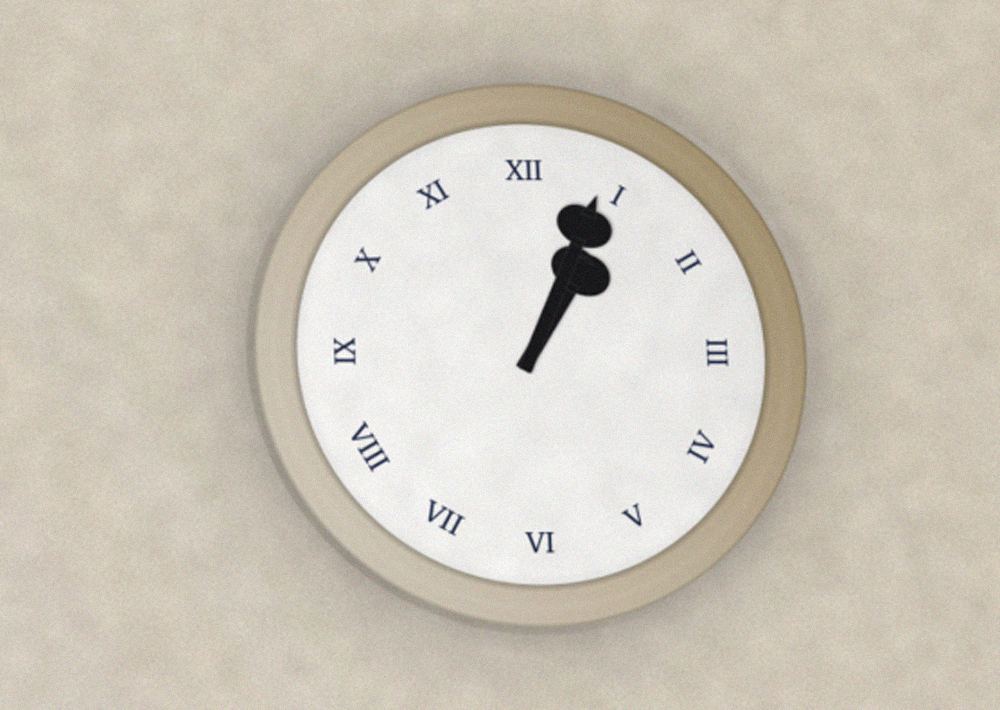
1:04
